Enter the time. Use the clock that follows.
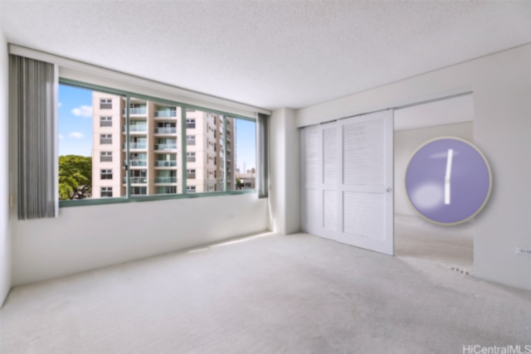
6:01
